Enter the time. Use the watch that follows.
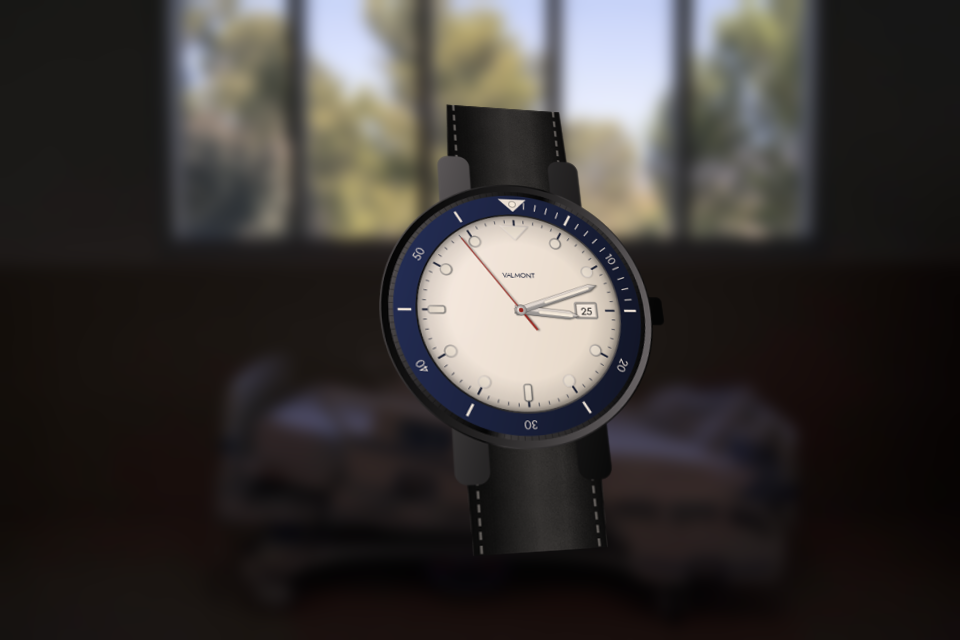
3:11:54
